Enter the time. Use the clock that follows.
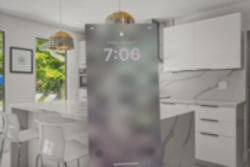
7:06
